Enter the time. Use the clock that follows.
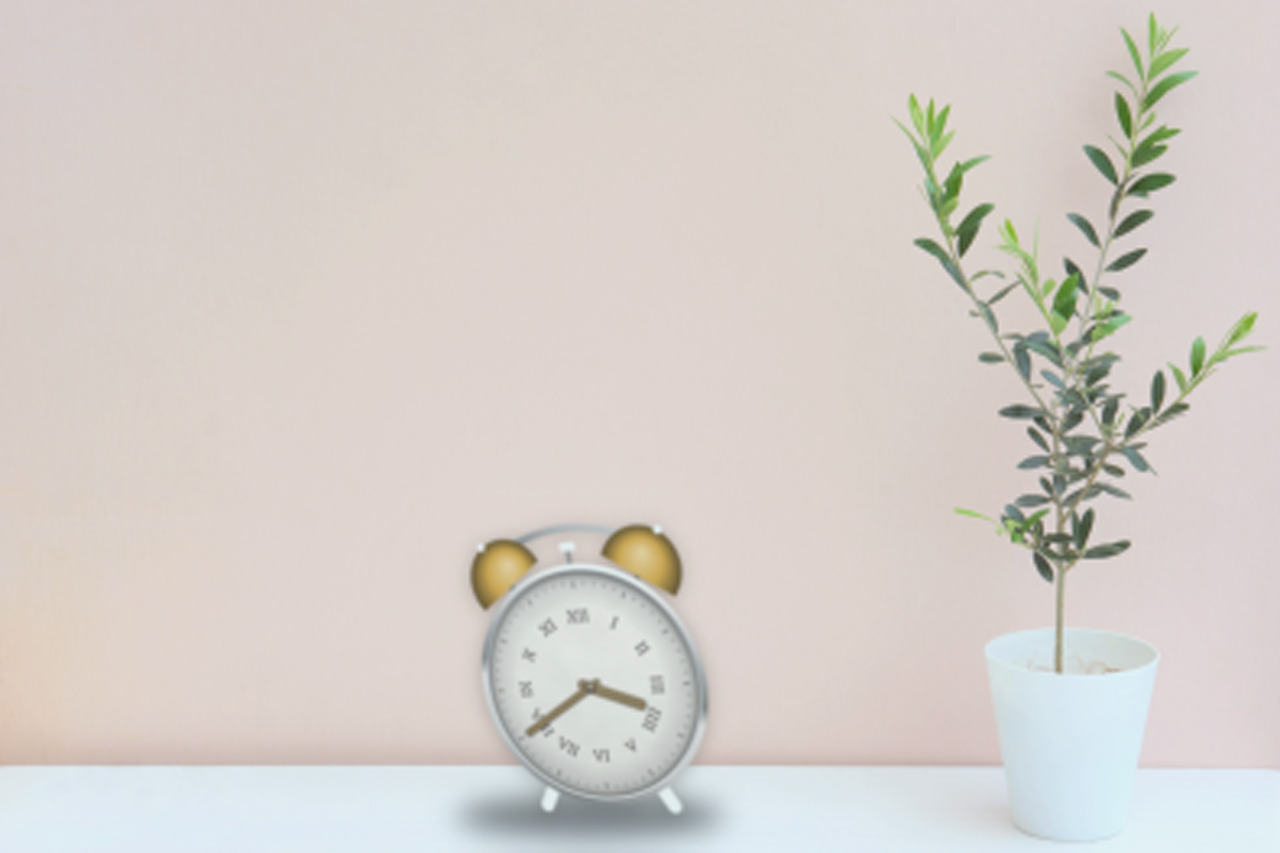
3:40
